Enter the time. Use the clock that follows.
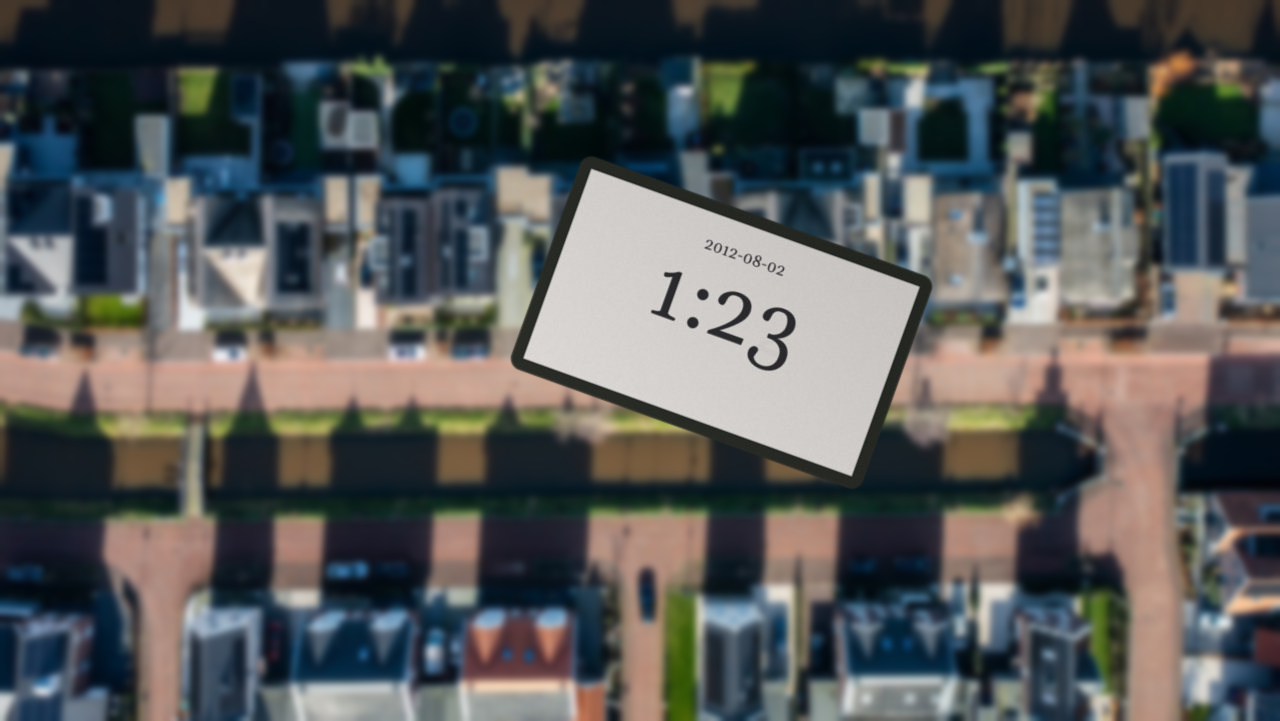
1:23
